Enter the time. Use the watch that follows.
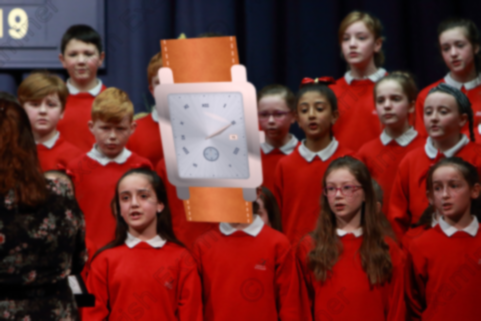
2:10
